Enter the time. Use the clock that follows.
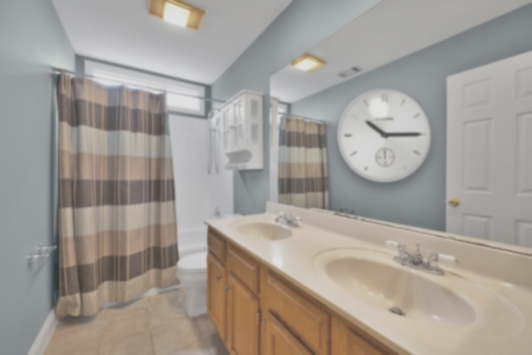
10:15
